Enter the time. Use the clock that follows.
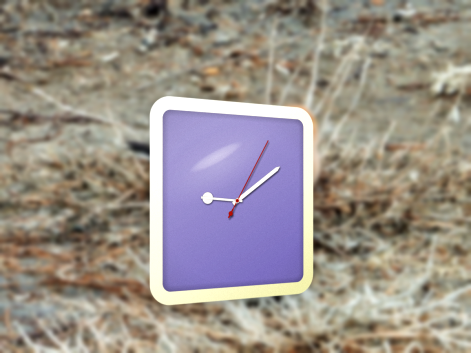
9:09:05
